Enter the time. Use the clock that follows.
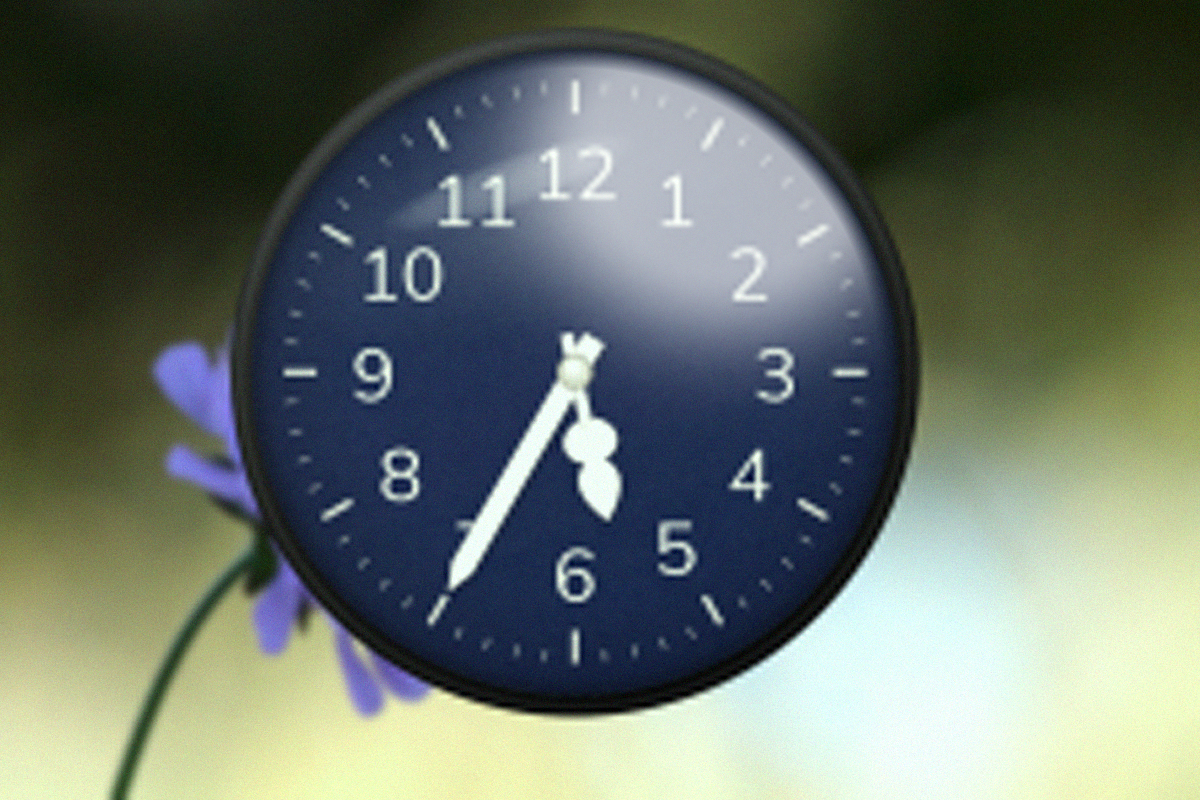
5:35
